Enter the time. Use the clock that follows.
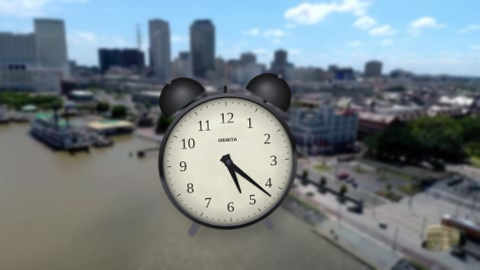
5:22
